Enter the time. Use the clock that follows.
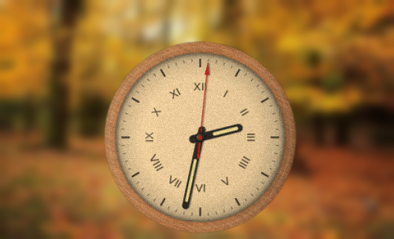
2:32:01
